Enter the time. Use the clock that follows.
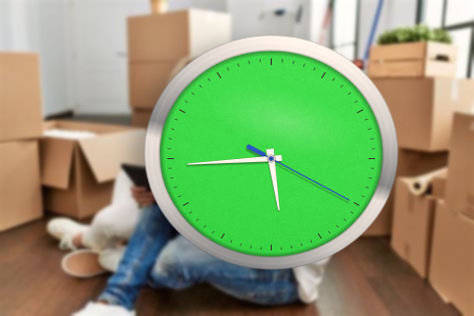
5:44:20
